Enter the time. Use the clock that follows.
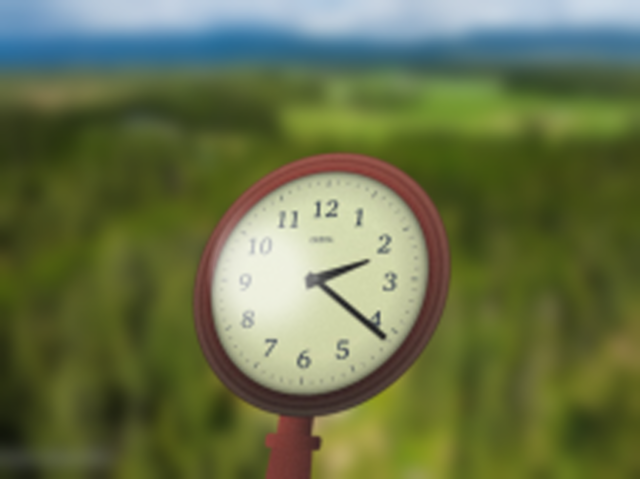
2:21
